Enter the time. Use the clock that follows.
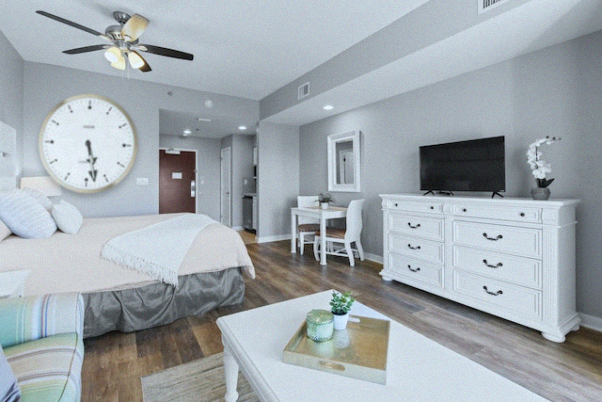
5:28
